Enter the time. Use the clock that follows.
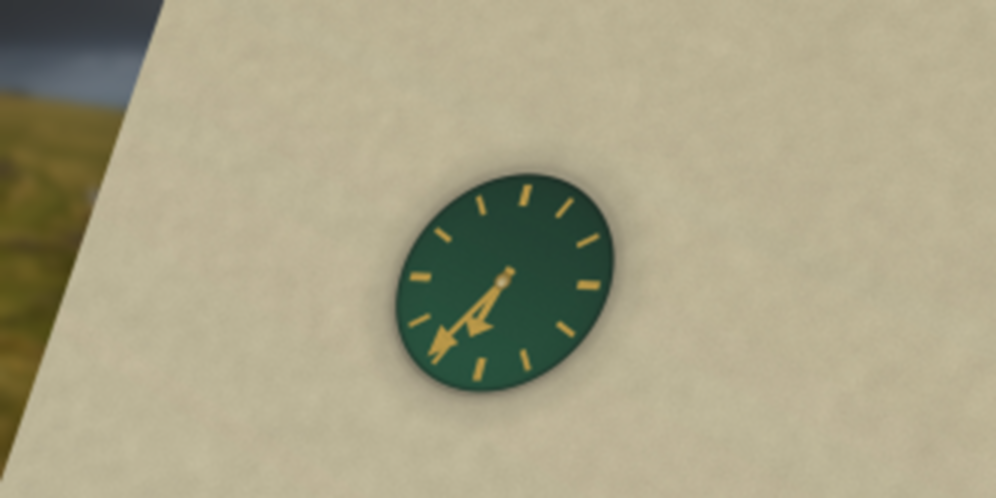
6:36
